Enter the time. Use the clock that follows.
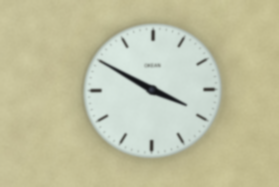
3:50
